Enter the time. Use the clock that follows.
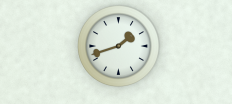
1:42
